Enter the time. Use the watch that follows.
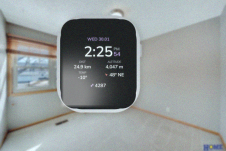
2:25
